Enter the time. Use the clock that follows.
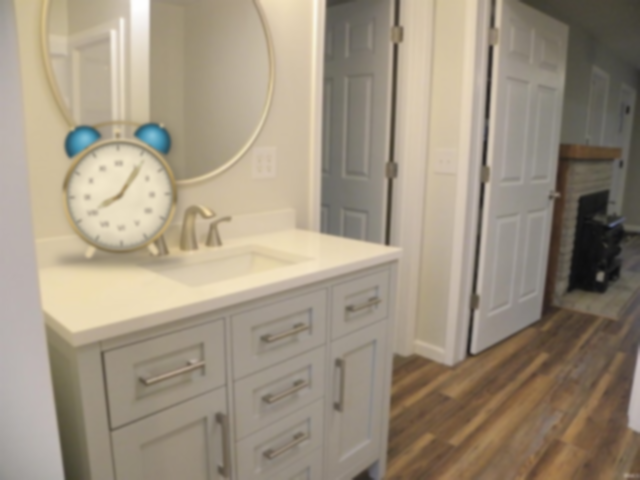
8:06
